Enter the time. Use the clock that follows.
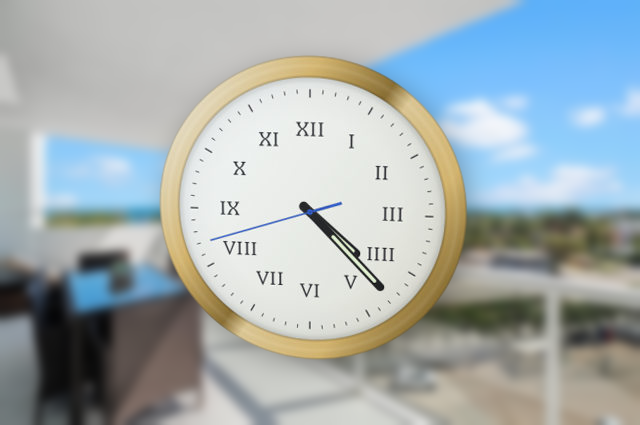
4:22:42
